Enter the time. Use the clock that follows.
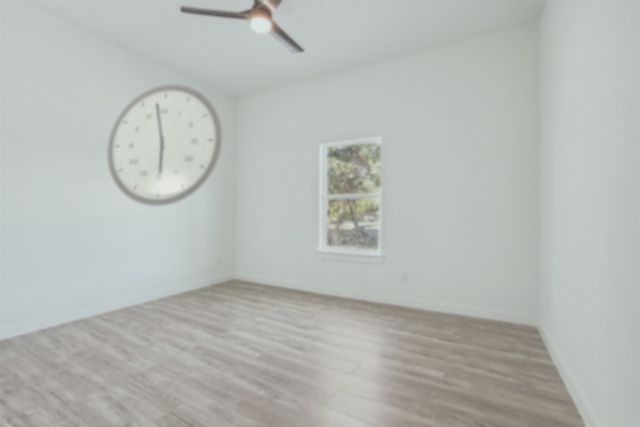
5:58
